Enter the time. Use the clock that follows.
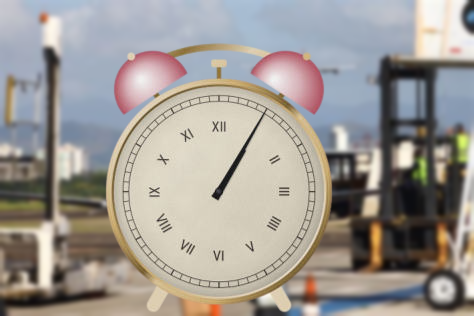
1:05
